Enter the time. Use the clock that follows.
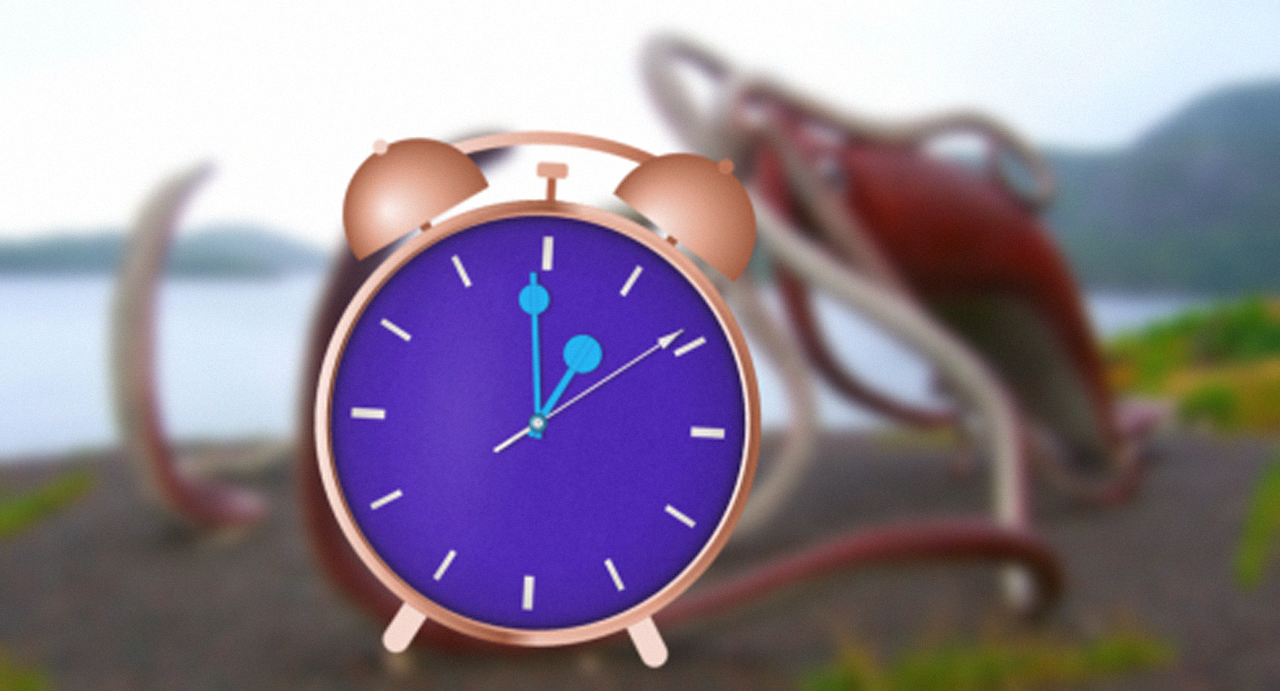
12:59:09
